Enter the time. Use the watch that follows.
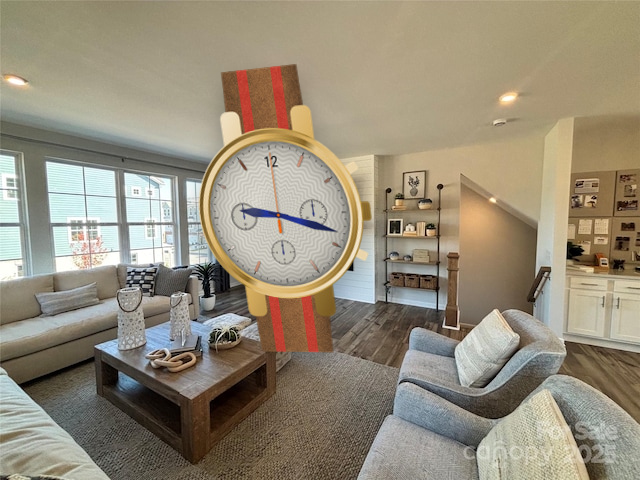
9:18
